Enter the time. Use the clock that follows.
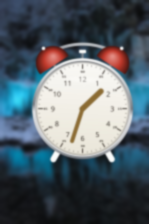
1:33
